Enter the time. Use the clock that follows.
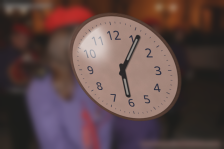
6:06
